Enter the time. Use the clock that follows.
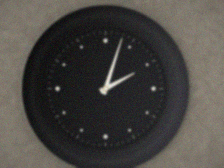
2:03
